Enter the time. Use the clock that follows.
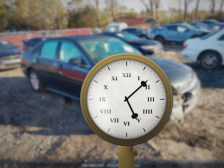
5:08
